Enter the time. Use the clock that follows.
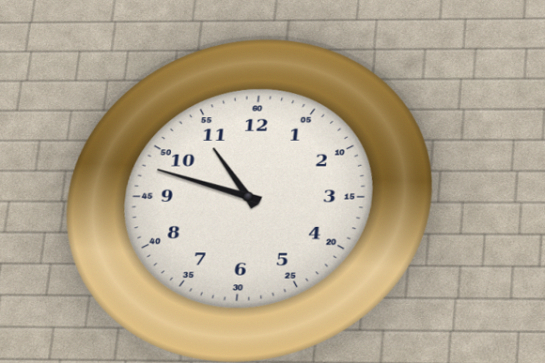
10:48
